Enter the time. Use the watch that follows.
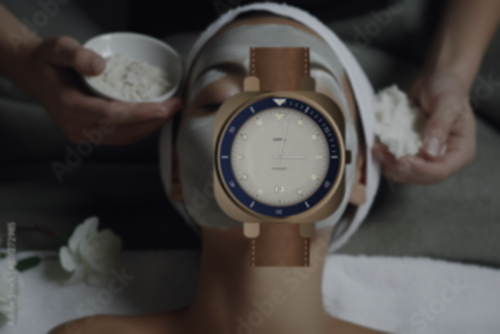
3:02
